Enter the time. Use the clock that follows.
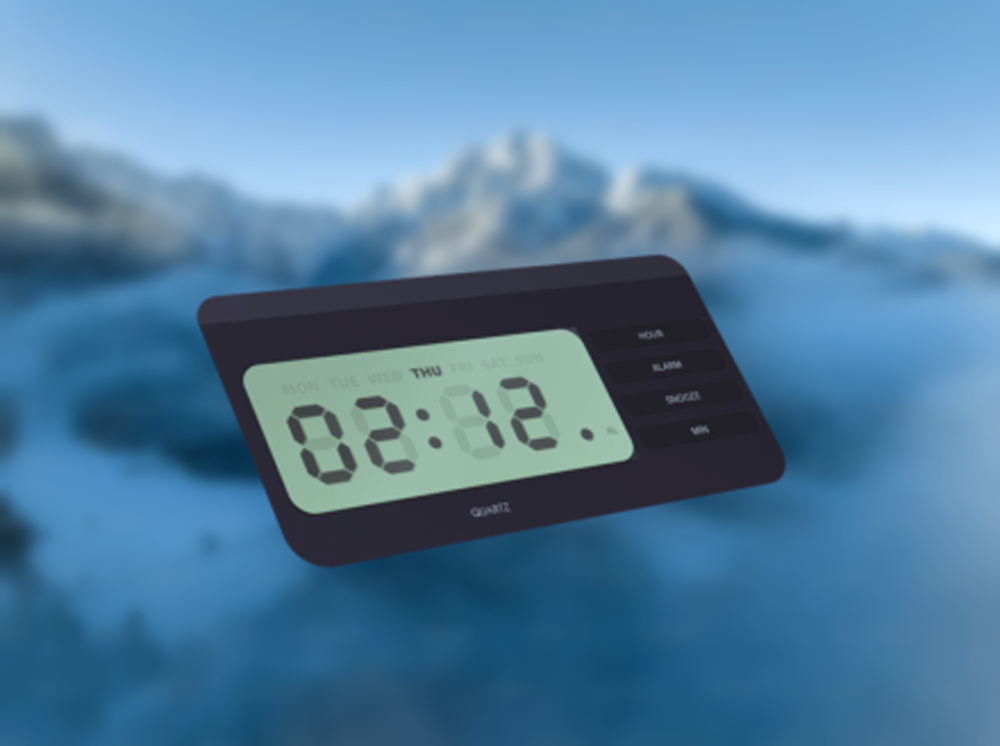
2:12
